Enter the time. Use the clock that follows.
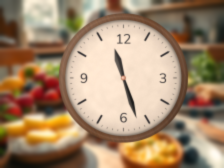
11:27
